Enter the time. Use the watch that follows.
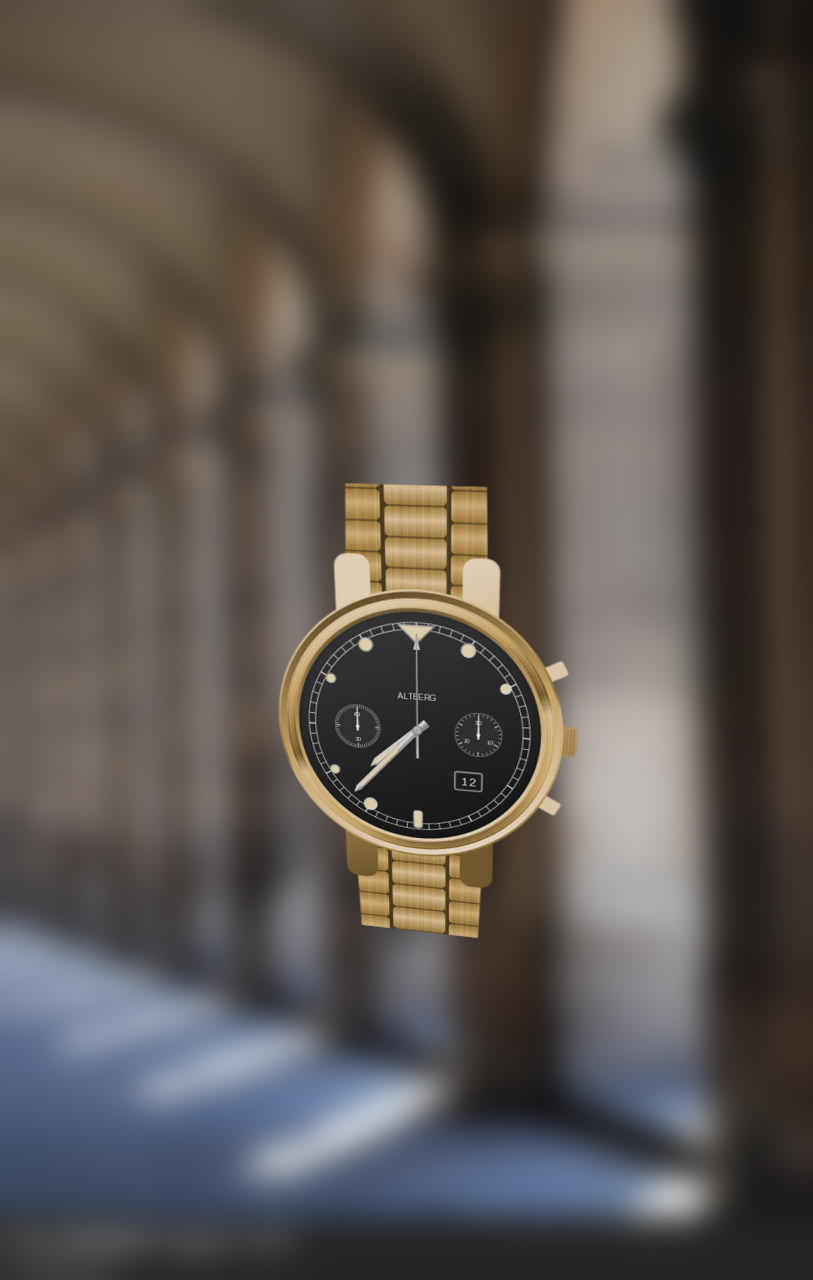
7:37
